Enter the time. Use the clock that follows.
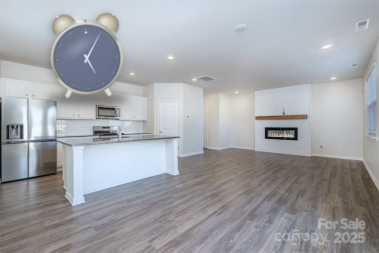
5:05
